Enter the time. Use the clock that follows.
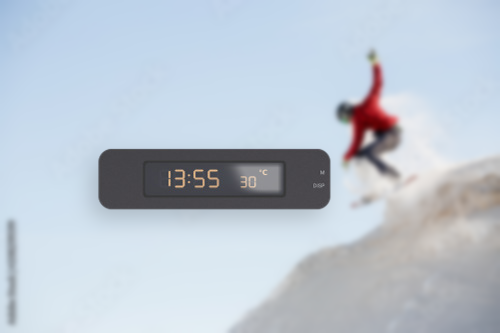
13:55
